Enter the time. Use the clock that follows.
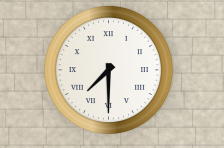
7:30
